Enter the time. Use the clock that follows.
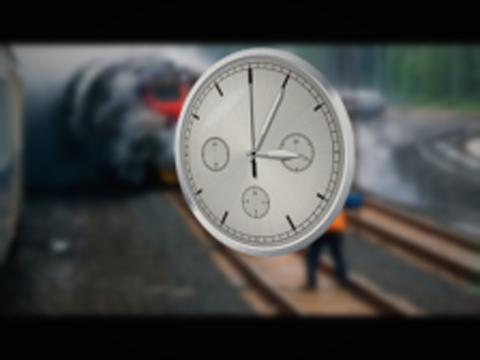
3:05
